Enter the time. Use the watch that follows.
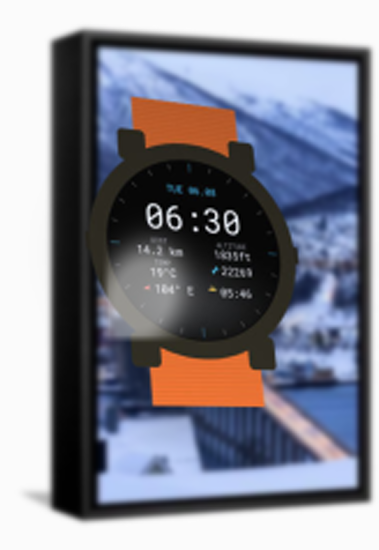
6:30
